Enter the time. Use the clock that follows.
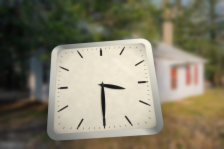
3:30
